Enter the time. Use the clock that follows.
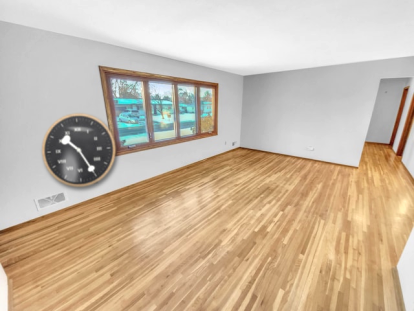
10:25
